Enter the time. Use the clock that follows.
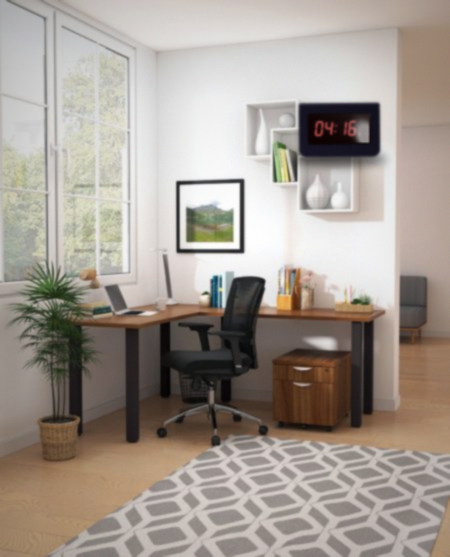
4:16
